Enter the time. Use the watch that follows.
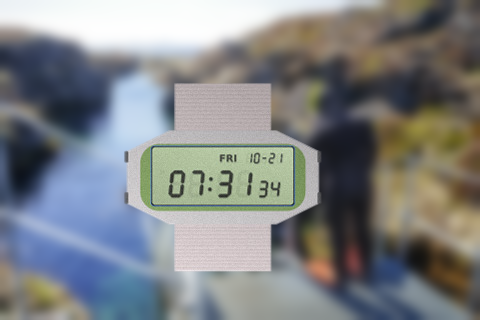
7:31:34
